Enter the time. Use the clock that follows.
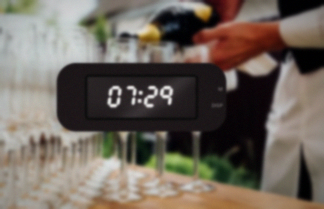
7:29
